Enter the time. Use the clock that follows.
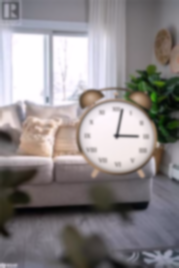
3:02
